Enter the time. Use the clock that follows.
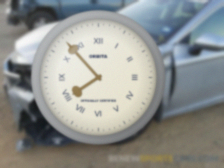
7:53
